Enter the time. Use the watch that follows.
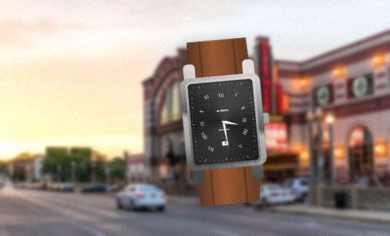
3:29
